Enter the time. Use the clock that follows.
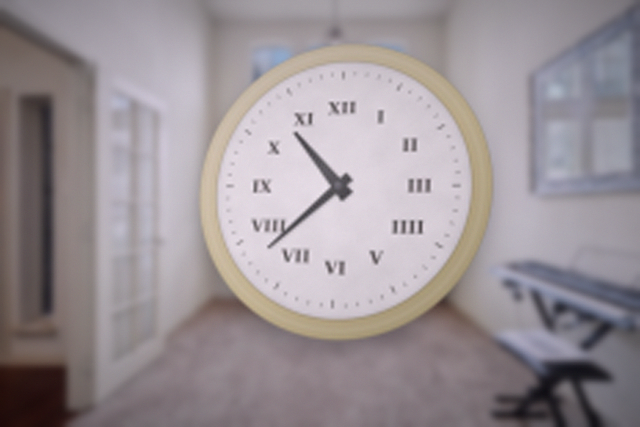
10:38
